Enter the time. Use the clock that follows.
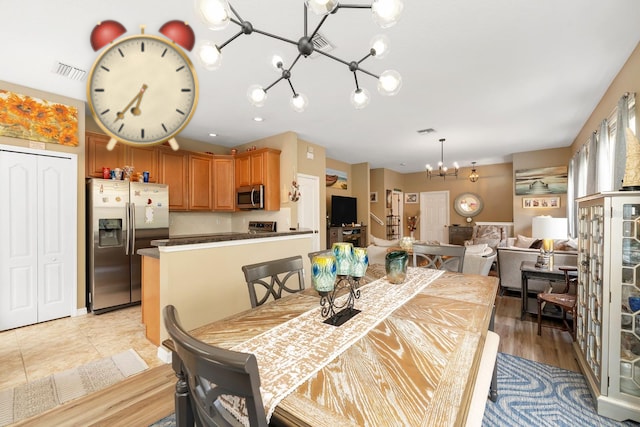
6:37
